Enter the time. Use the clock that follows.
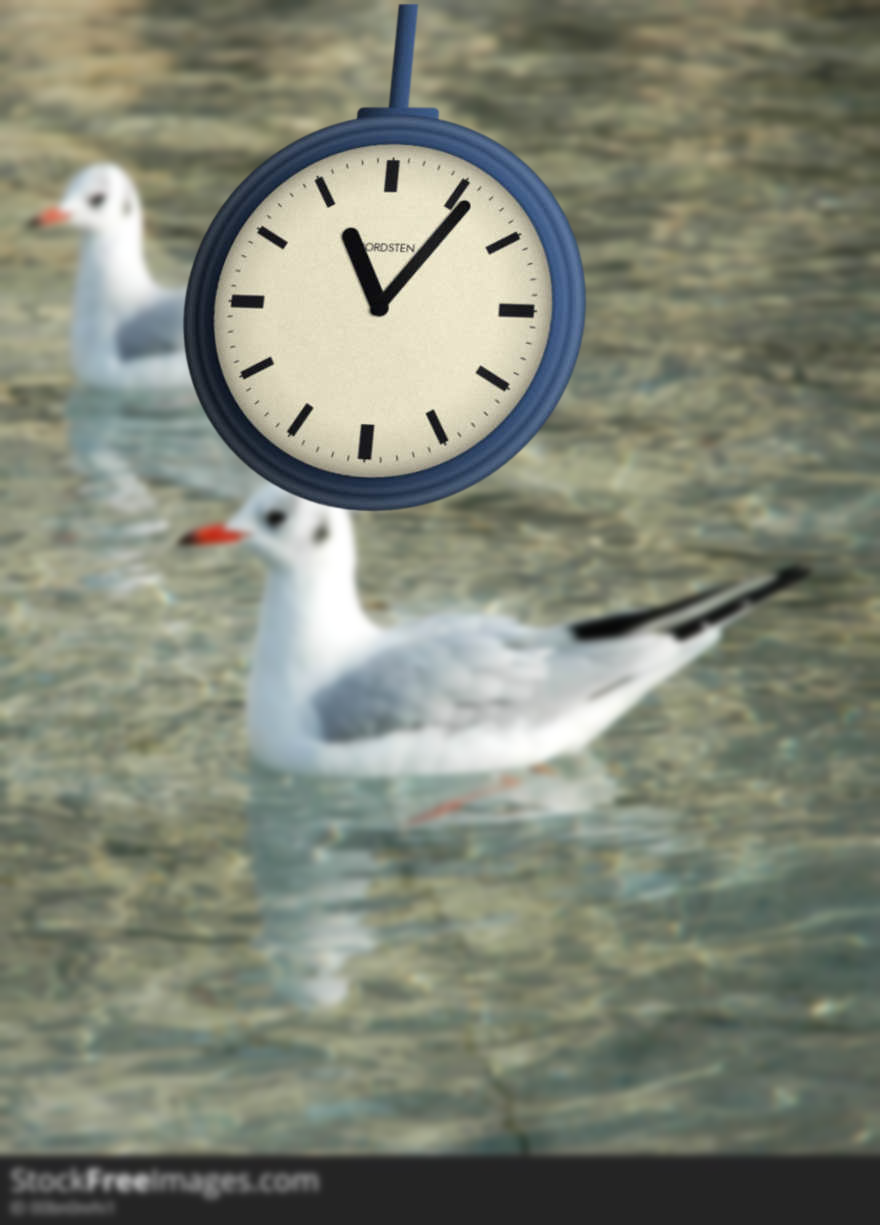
11:06
